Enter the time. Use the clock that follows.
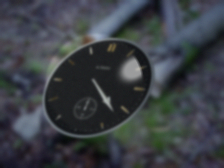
4:22
